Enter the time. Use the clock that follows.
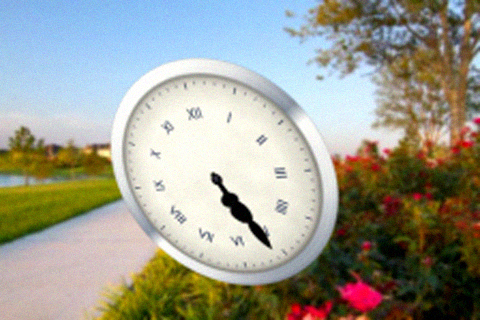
5:26
